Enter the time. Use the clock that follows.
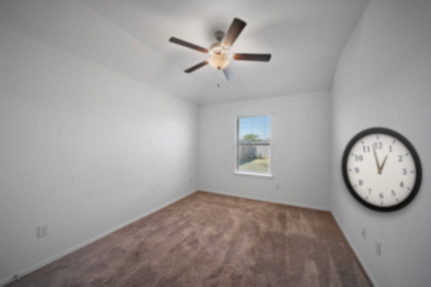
12:58
